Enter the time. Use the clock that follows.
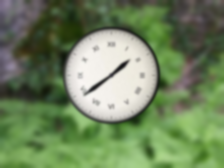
1:39
